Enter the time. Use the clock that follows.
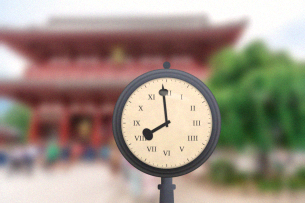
7:59
